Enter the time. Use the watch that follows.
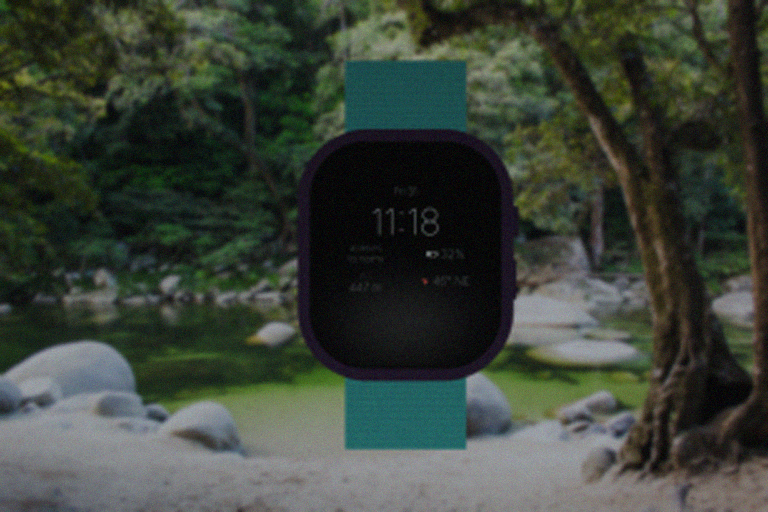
11:18
